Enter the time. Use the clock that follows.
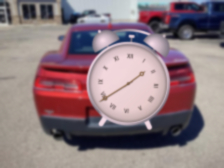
1:39
